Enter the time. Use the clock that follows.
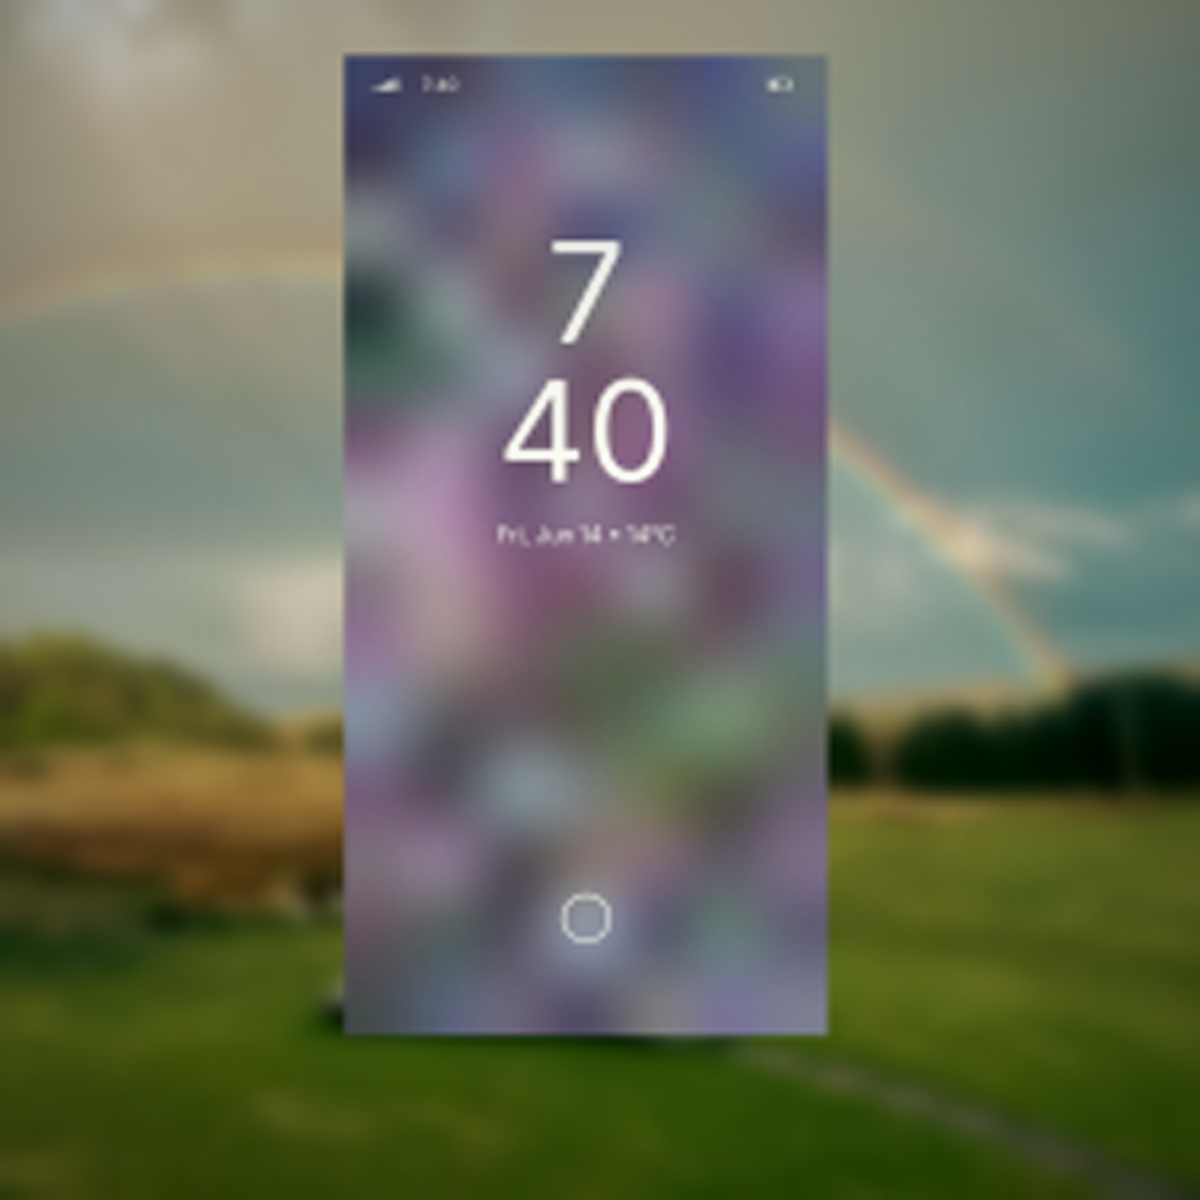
7:40
